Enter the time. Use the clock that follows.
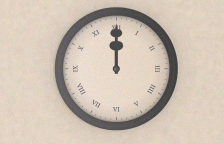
12:00
